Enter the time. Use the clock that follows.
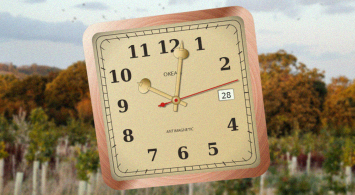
10:02:13
